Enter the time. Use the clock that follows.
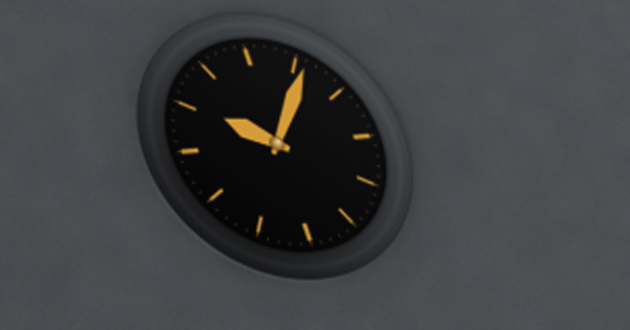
10:06
